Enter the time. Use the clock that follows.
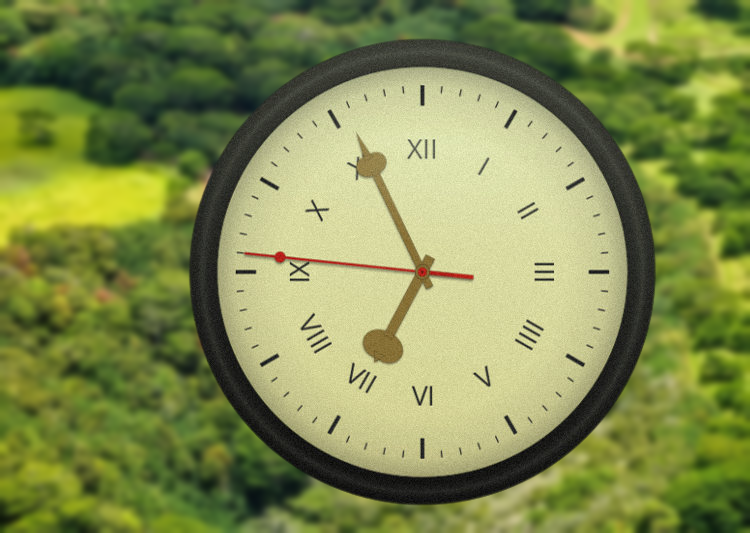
6:55:46
